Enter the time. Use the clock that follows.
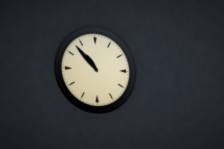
10:53
